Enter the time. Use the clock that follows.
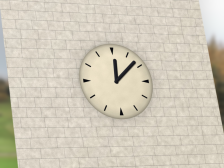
12:08
